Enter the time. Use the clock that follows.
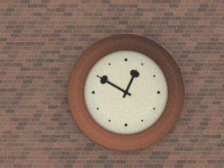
12:50
